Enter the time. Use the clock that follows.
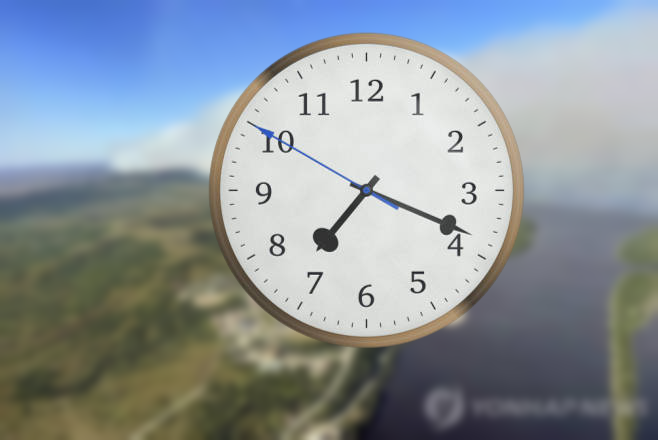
7:18:50
